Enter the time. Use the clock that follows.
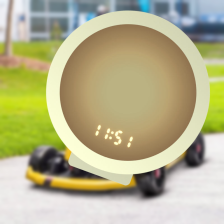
11:51
